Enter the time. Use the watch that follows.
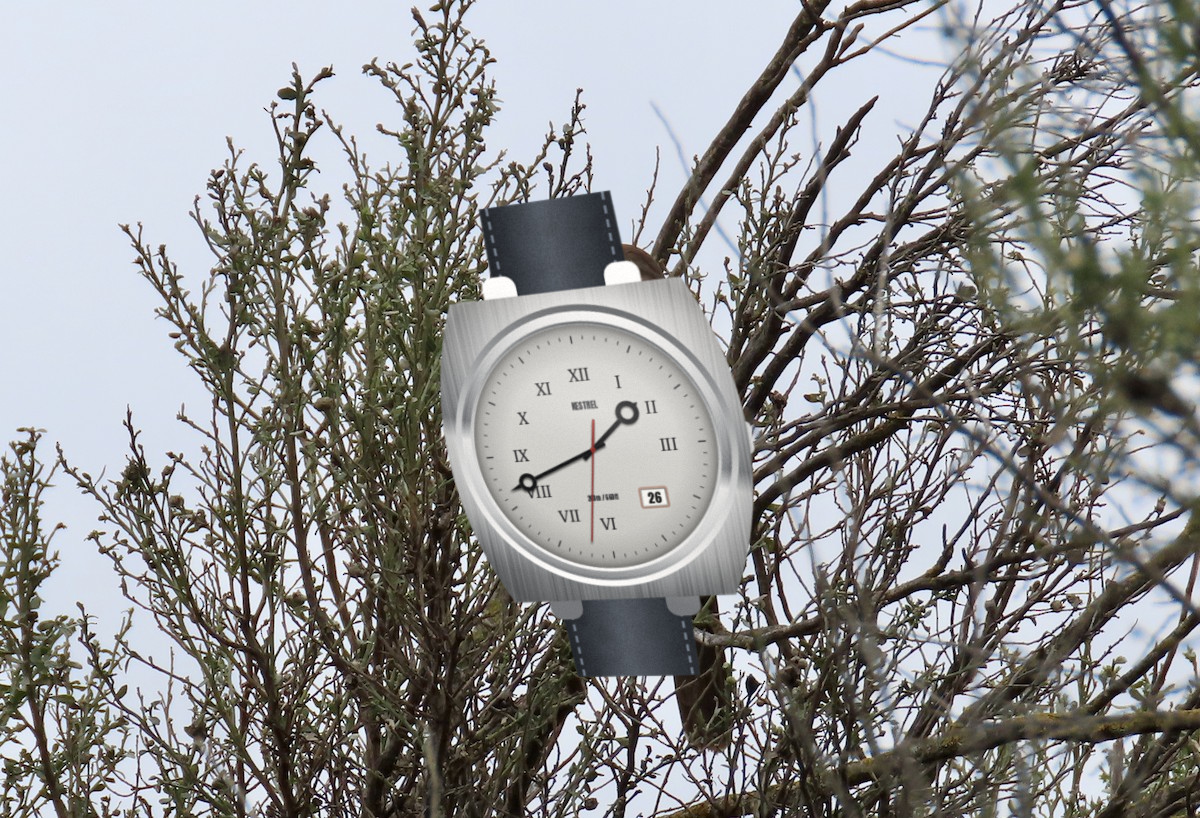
1:41:32
